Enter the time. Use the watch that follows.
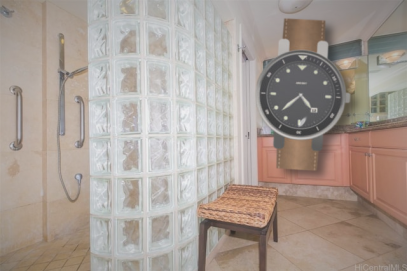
4:38
